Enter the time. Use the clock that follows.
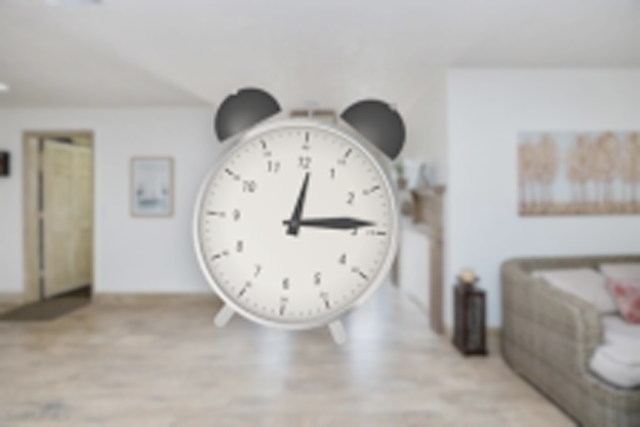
12:14
